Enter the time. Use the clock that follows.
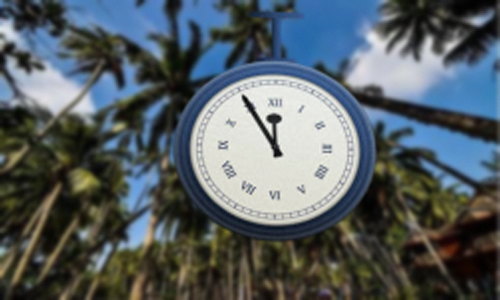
11:55
